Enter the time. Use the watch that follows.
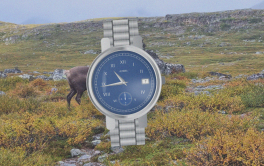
10:44
